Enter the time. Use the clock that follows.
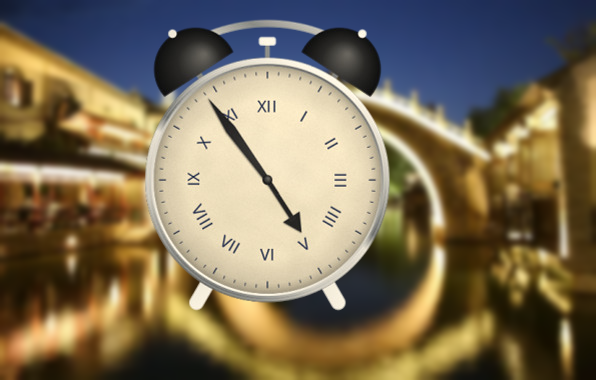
4:54
